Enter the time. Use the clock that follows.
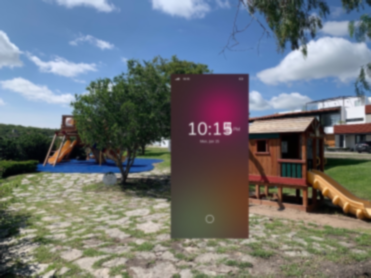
10:15
